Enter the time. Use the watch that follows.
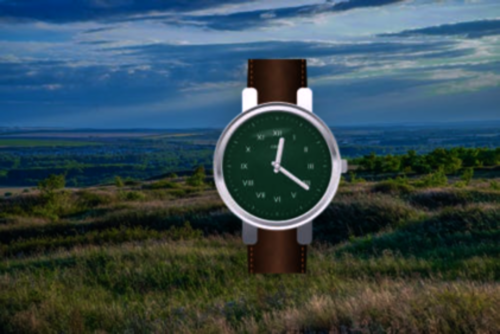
12:21
